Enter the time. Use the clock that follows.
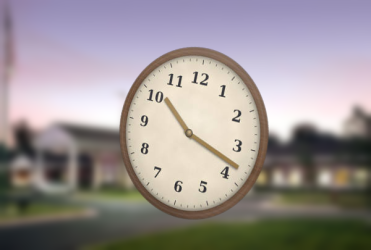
10:18
